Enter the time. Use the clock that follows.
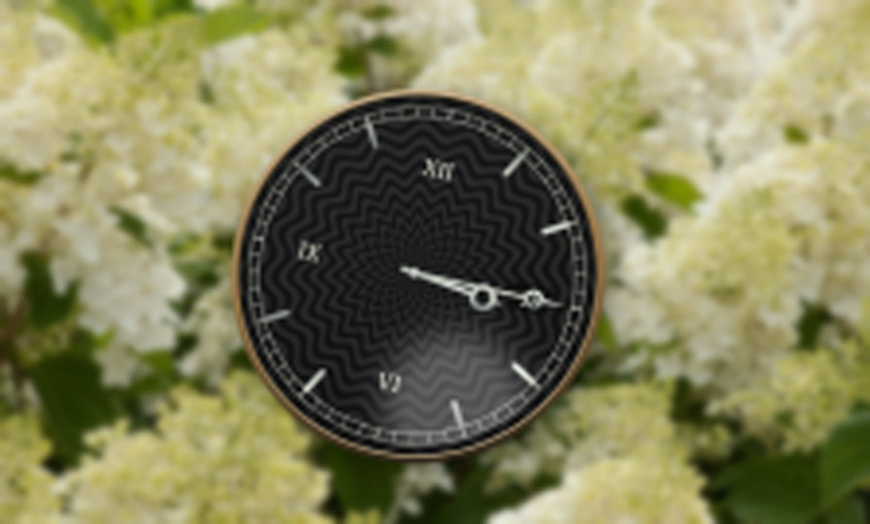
3:15
